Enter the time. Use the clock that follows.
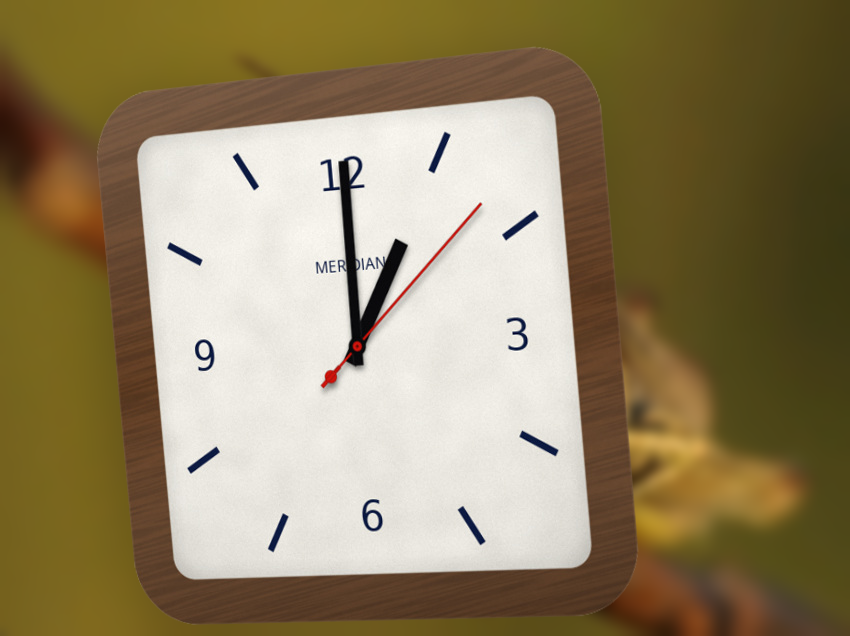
1:00:08
